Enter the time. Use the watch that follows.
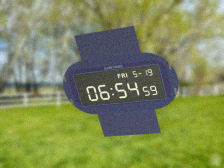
6:54:59
